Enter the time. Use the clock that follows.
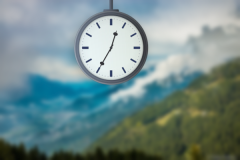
12:35
